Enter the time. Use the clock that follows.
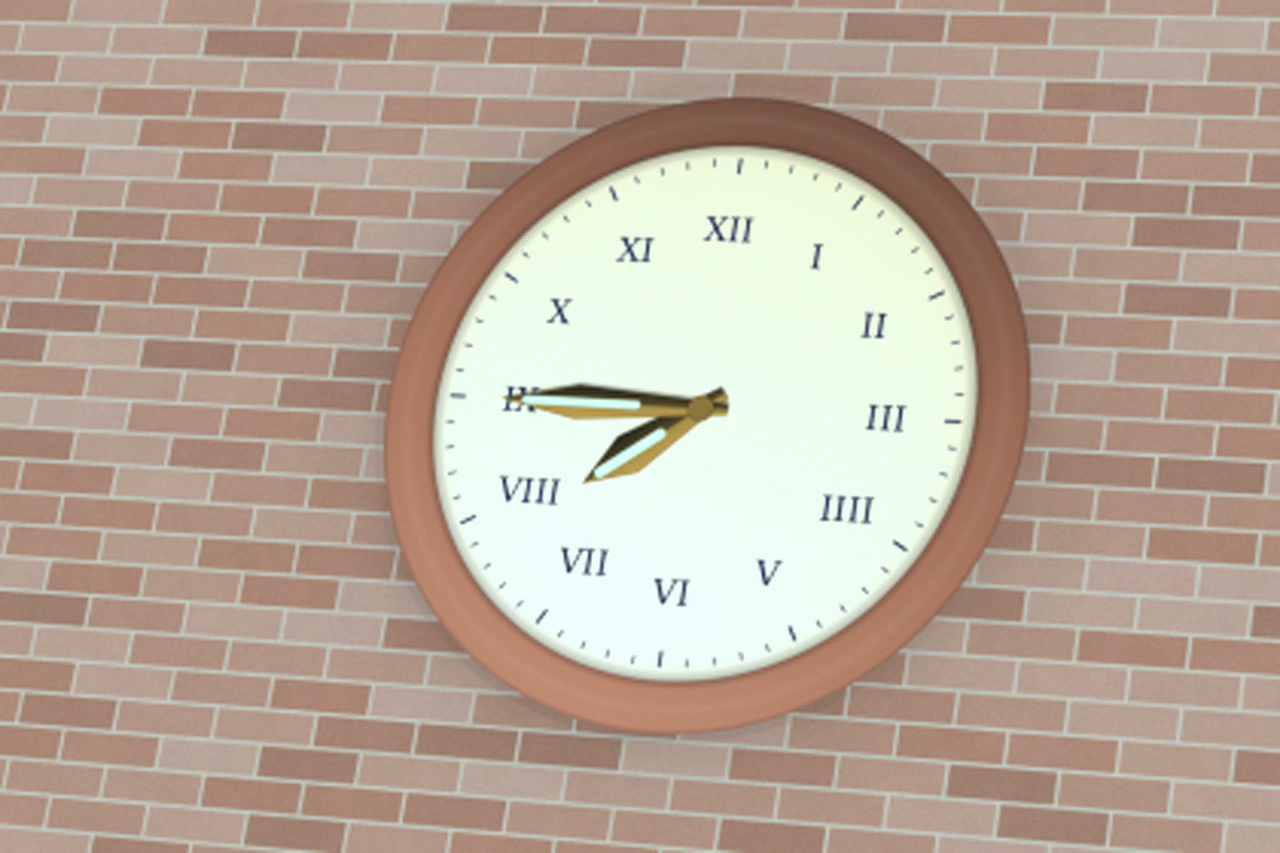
7:45
